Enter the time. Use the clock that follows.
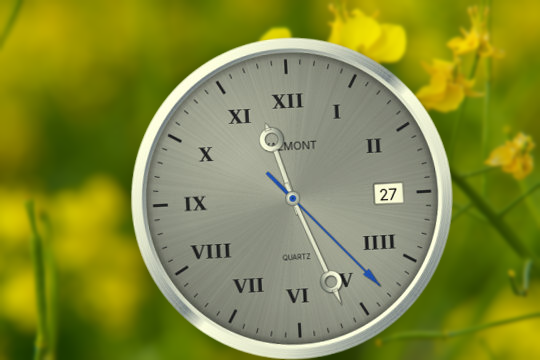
11:26:23
